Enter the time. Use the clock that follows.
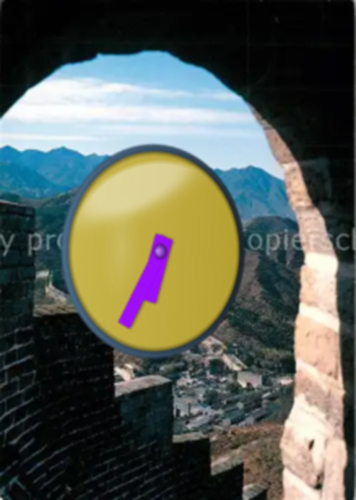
6:35
